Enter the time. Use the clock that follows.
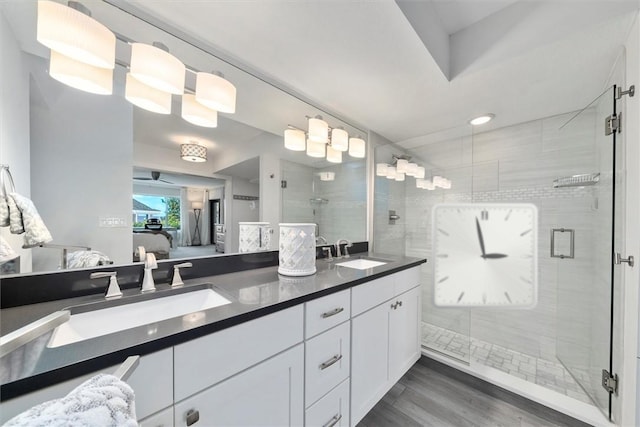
2:58
